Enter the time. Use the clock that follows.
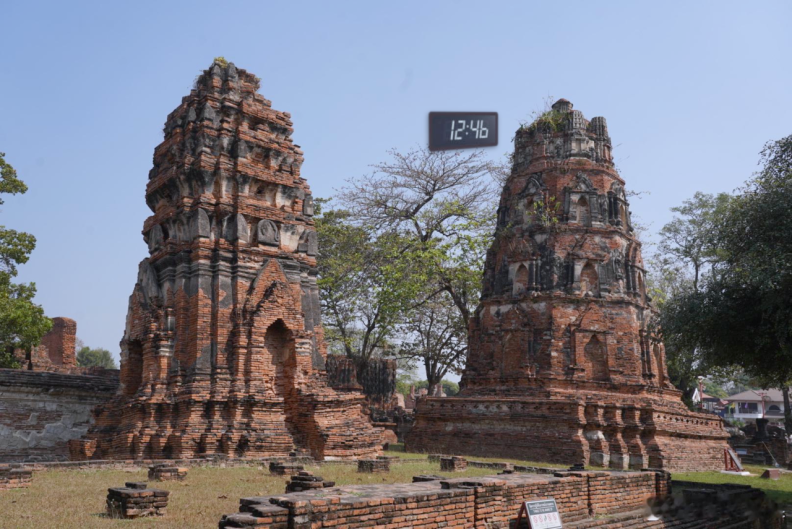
12:46
